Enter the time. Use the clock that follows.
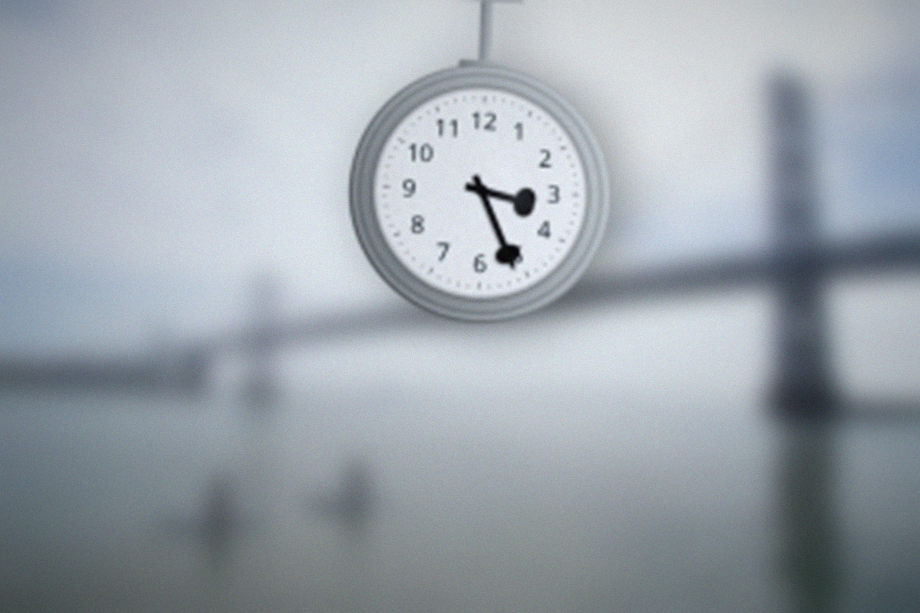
3:26
